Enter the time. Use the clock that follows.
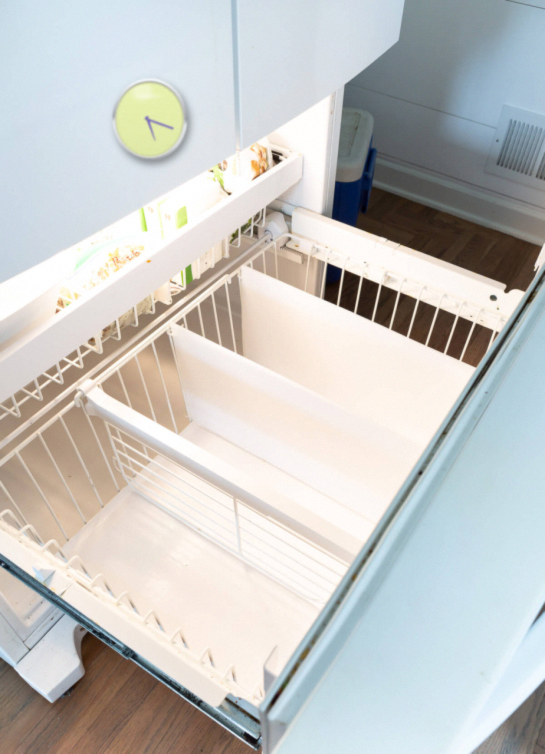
5:18
